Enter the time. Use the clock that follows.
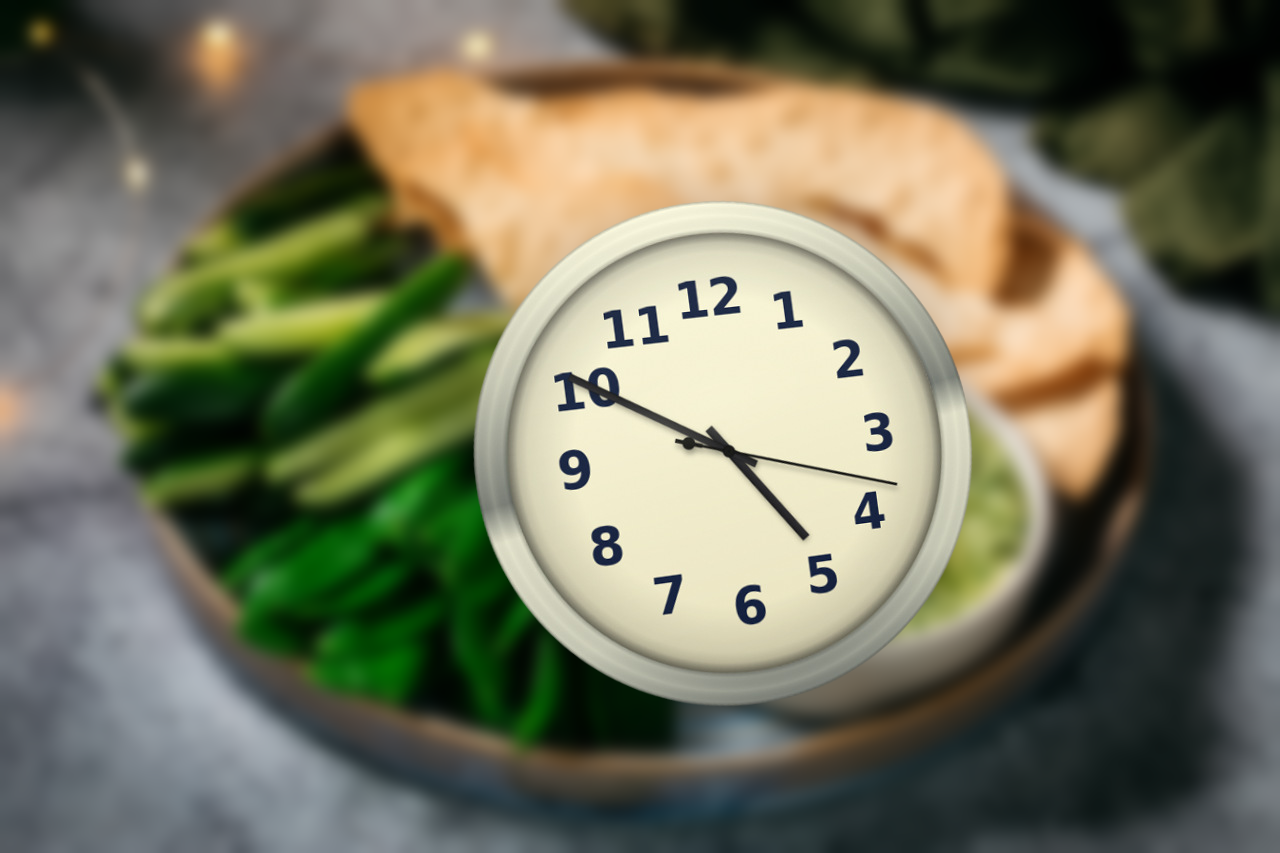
4:50:18
